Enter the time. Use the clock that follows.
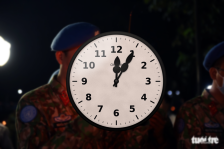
12:05
